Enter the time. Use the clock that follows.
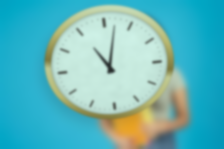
11:02
